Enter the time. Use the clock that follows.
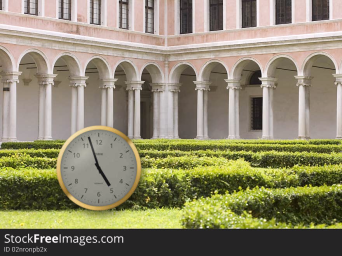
4:57
